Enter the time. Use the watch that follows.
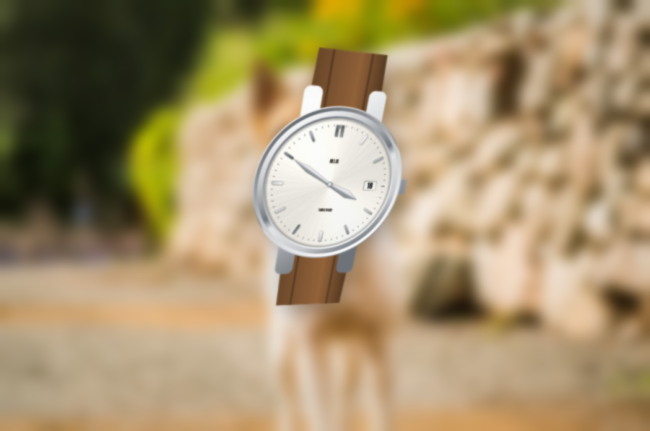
3:50
